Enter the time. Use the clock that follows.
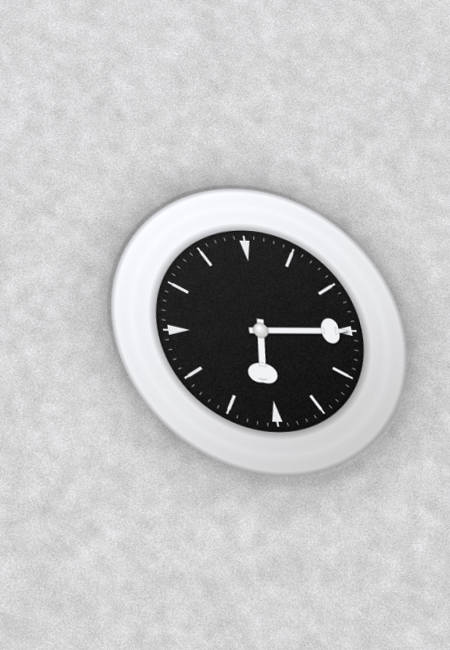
6:15
